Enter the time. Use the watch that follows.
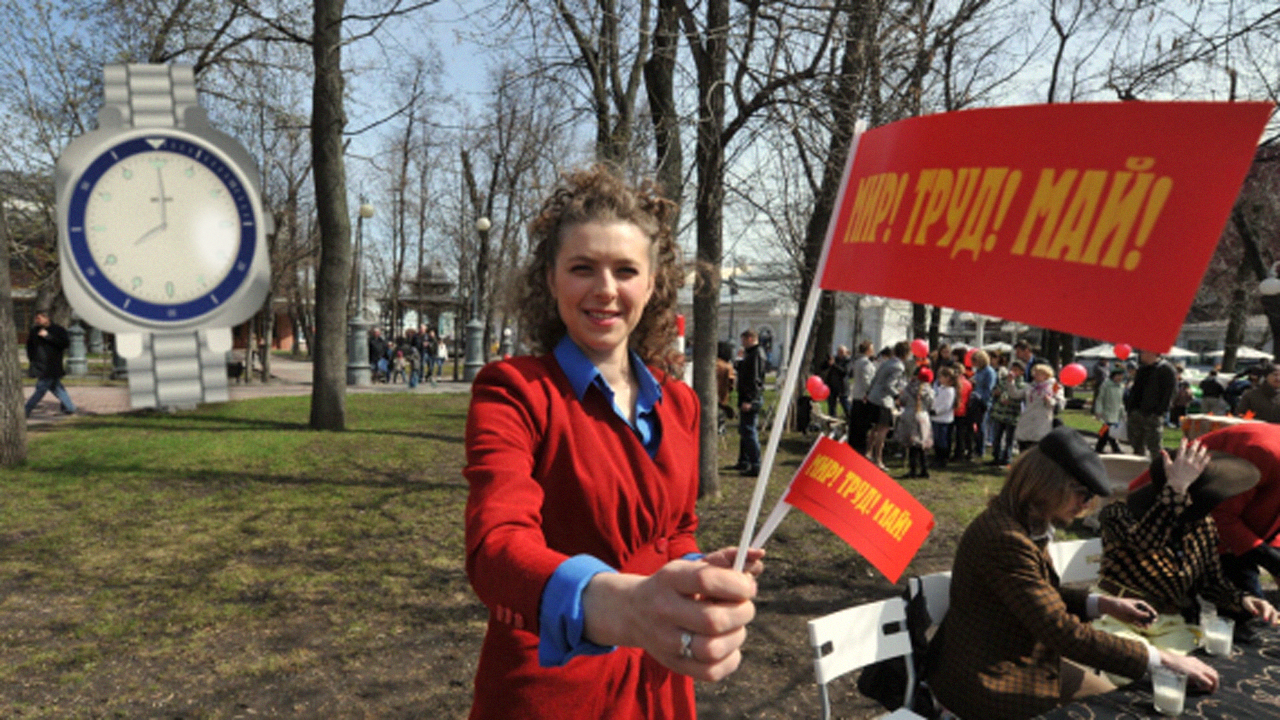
8:00
